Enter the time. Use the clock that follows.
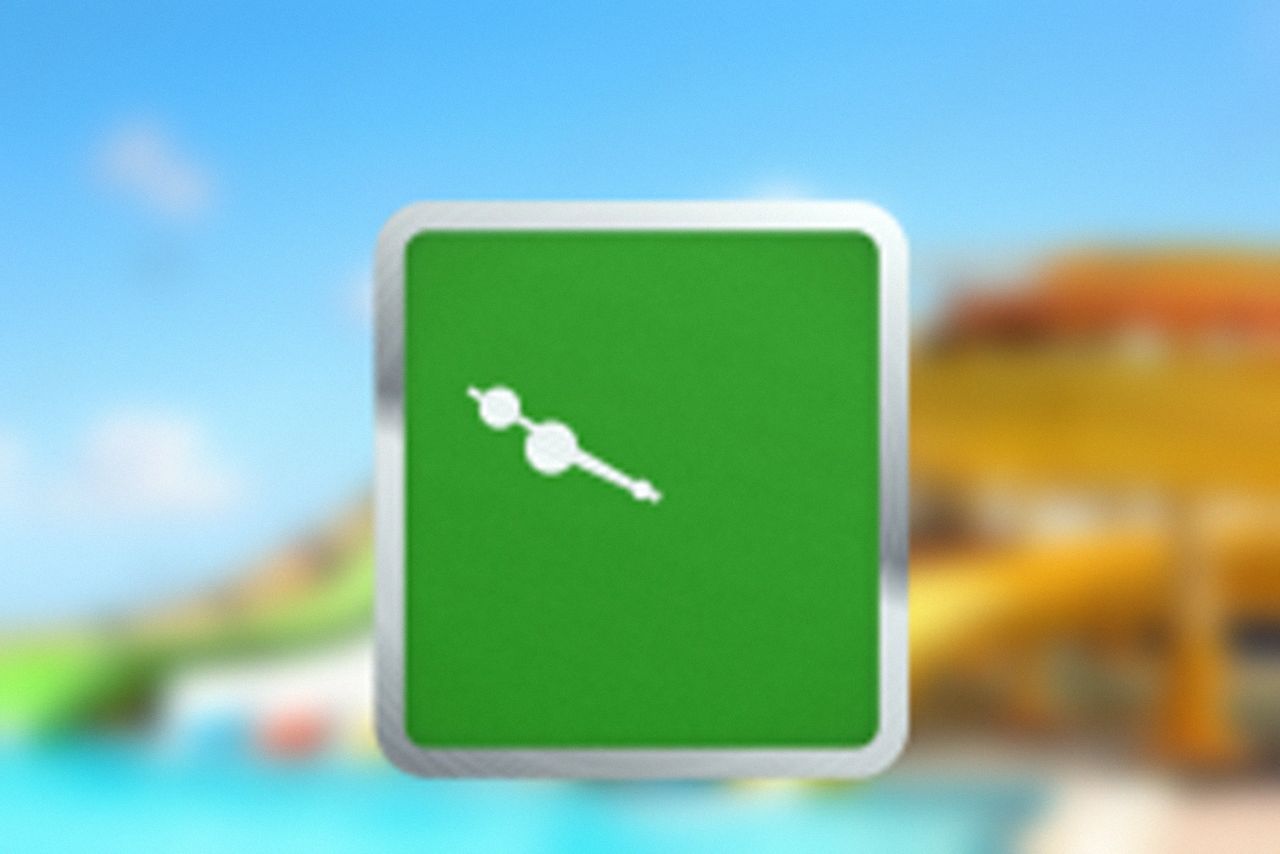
9:50
